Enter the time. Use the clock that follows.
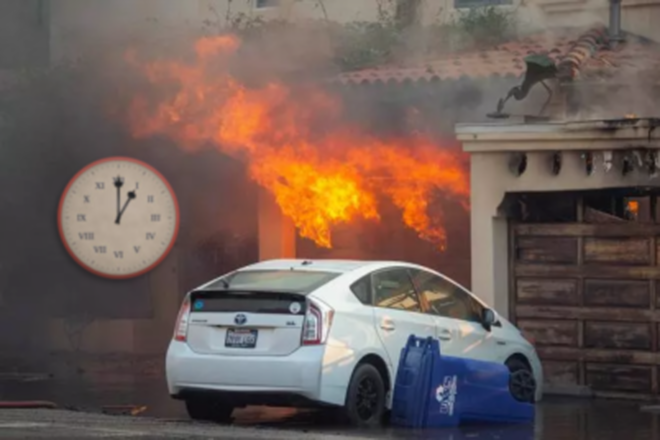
1:00
